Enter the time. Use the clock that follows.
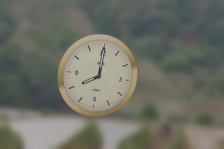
8:00
